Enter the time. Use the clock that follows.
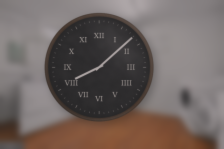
8:08
